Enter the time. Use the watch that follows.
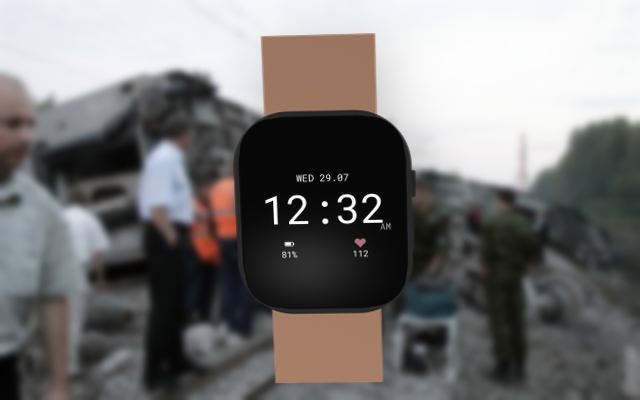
12:32
